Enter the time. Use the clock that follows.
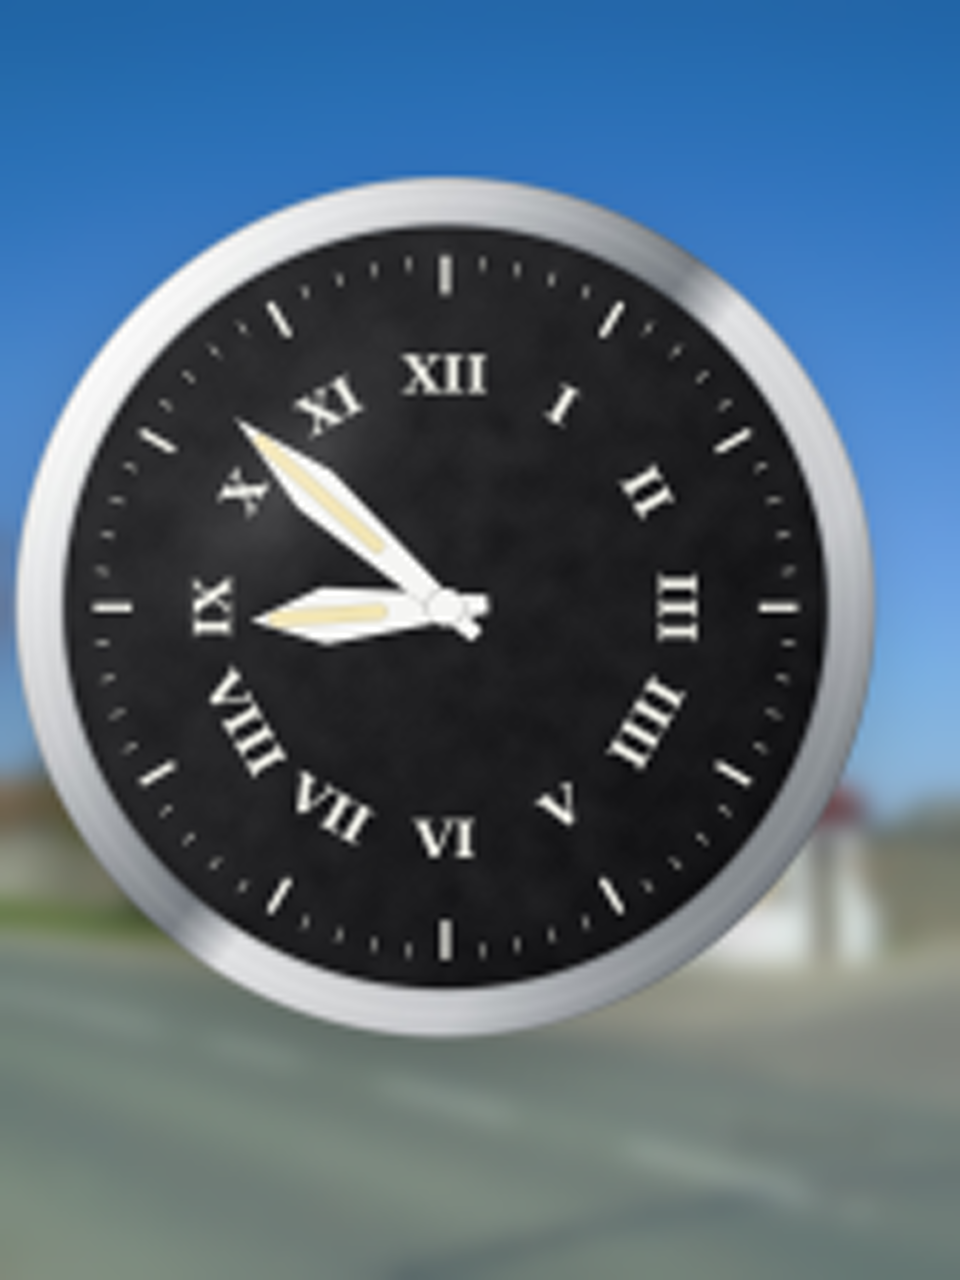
8:52
